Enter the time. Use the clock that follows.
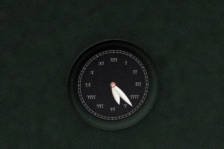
5:23
